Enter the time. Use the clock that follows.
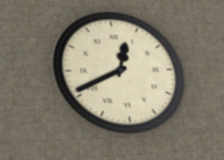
12:41
